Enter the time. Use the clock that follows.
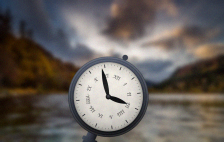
2:54
